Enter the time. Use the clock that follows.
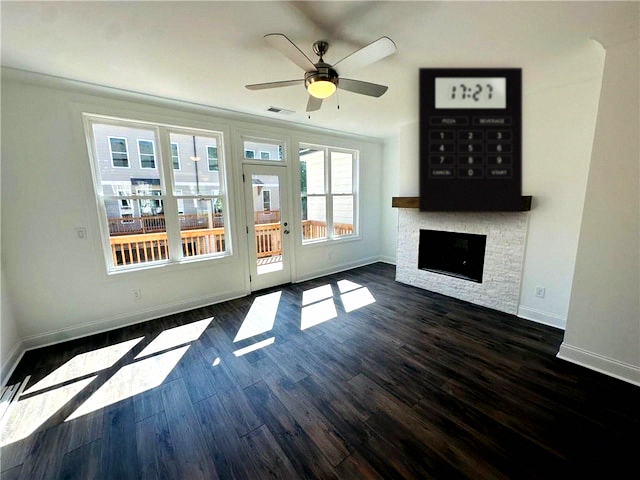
17:27
